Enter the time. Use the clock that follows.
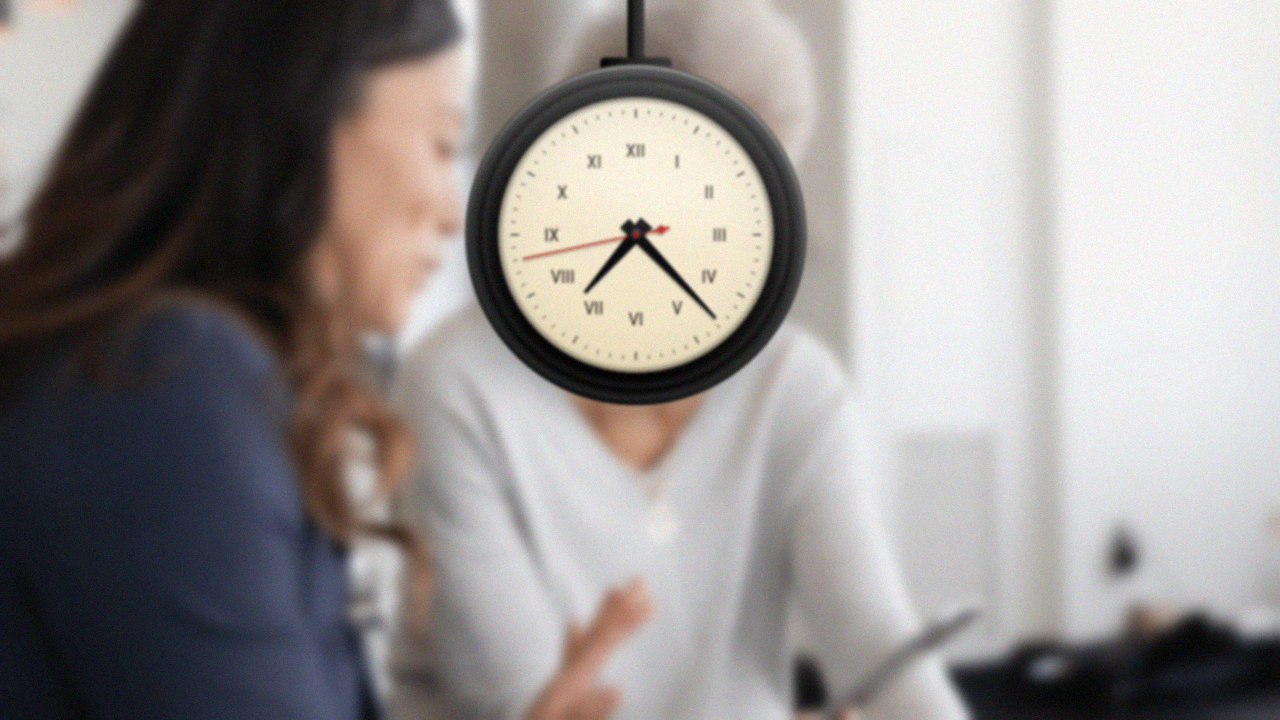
7:22:43
